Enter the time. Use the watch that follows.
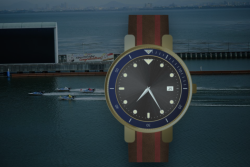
7:25
